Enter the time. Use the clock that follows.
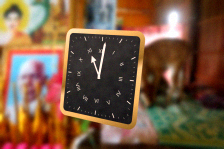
11:01
